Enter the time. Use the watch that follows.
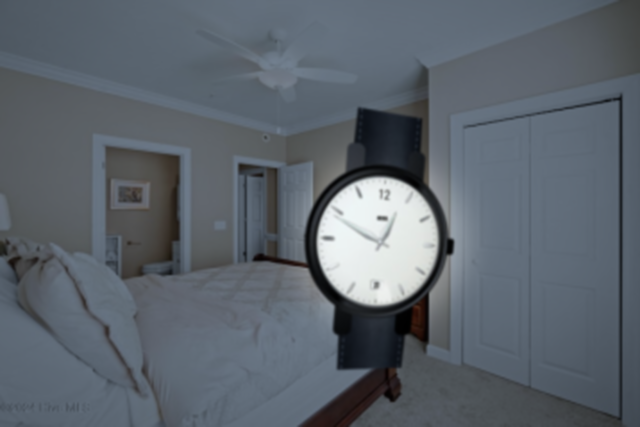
12:49
